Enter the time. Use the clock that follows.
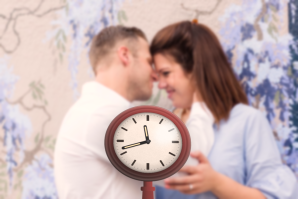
11:42
